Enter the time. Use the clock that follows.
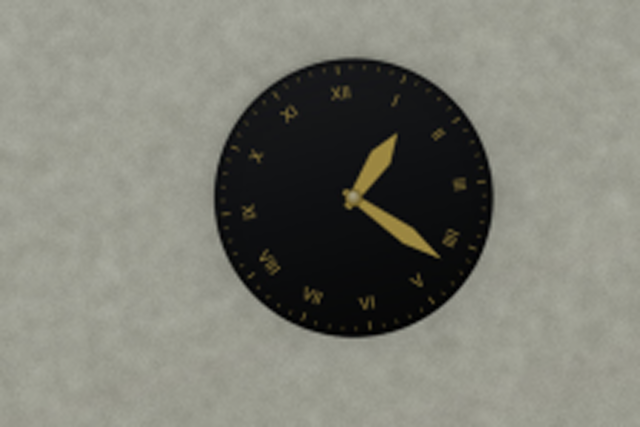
1:22
